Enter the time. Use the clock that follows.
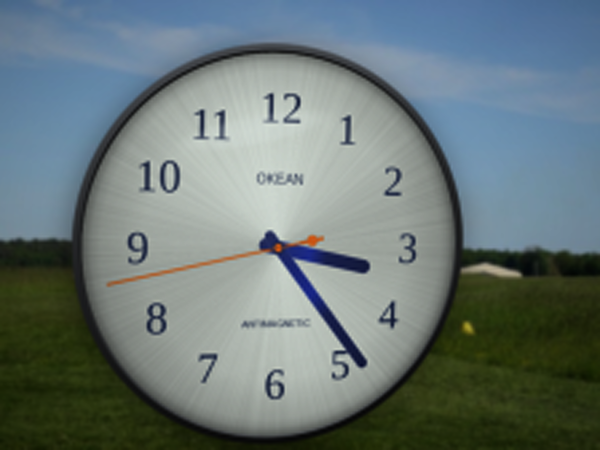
3:23:43
